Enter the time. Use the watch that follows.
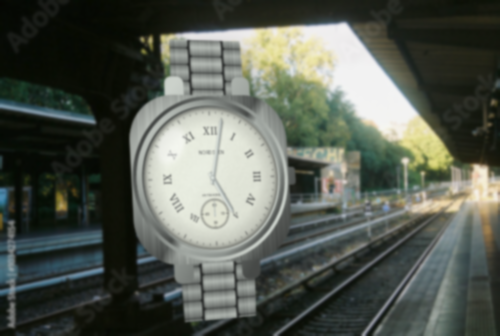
5:02
